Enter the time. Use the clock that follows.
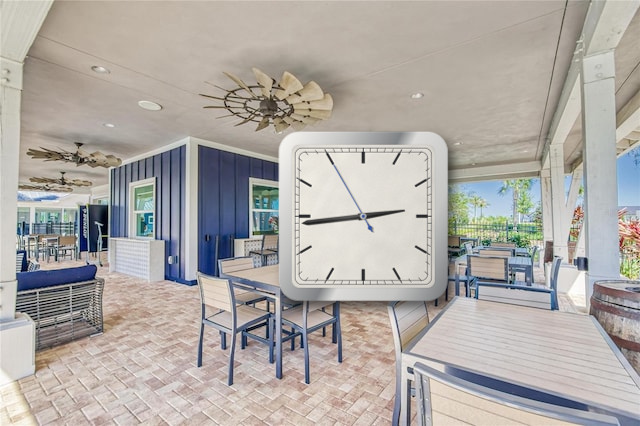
2:43:55
